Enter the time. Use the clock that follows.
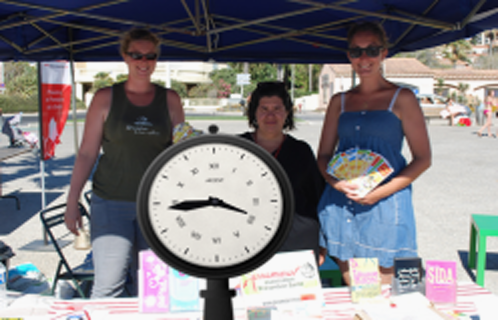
3:44
